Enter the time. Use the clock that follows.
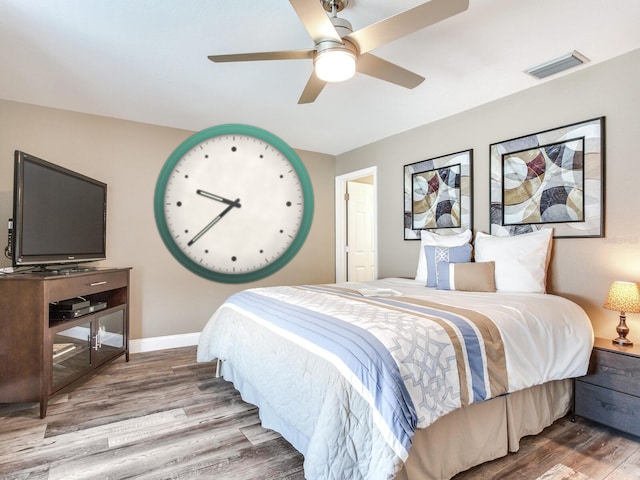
9:38
